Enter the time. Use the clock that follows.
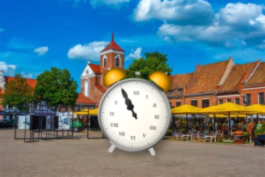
10:55
